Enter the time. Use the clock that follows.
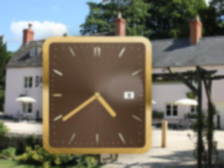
4:39
